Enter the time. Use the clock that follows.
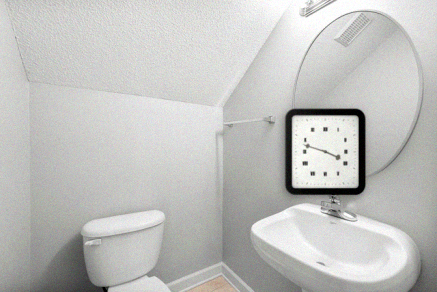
3:48
